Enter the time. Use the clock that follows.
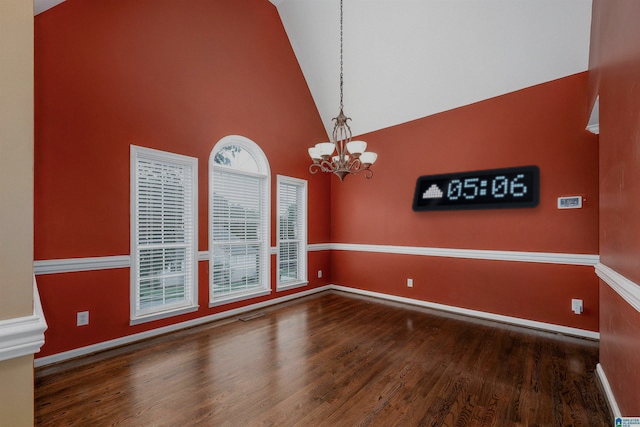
5:06
